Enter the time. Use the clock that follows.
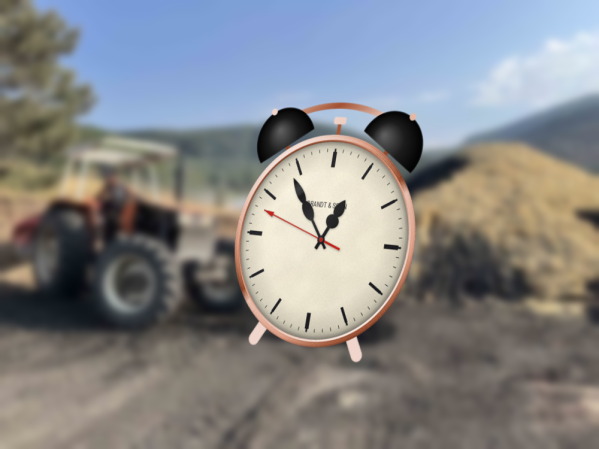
12:53:48
